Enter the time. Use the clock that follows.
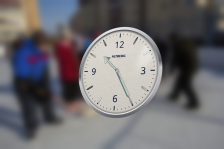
10:25
